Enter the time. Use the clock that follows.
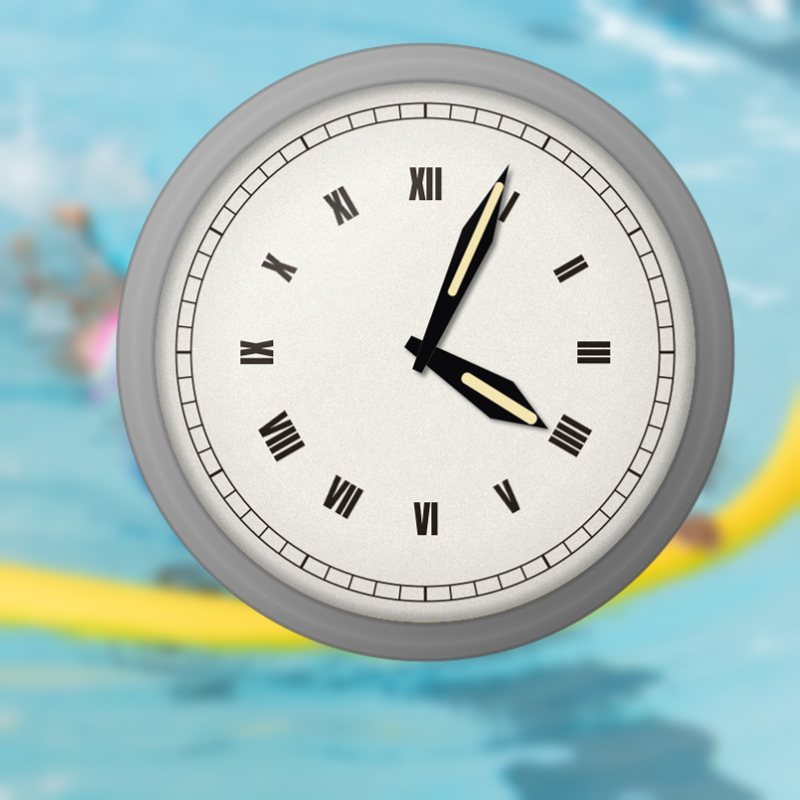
4:04
